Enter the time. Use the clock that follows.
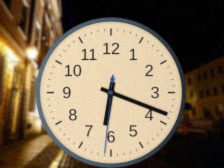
6:18:31
